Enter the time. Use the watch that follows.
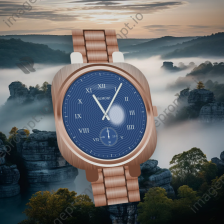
11:06
